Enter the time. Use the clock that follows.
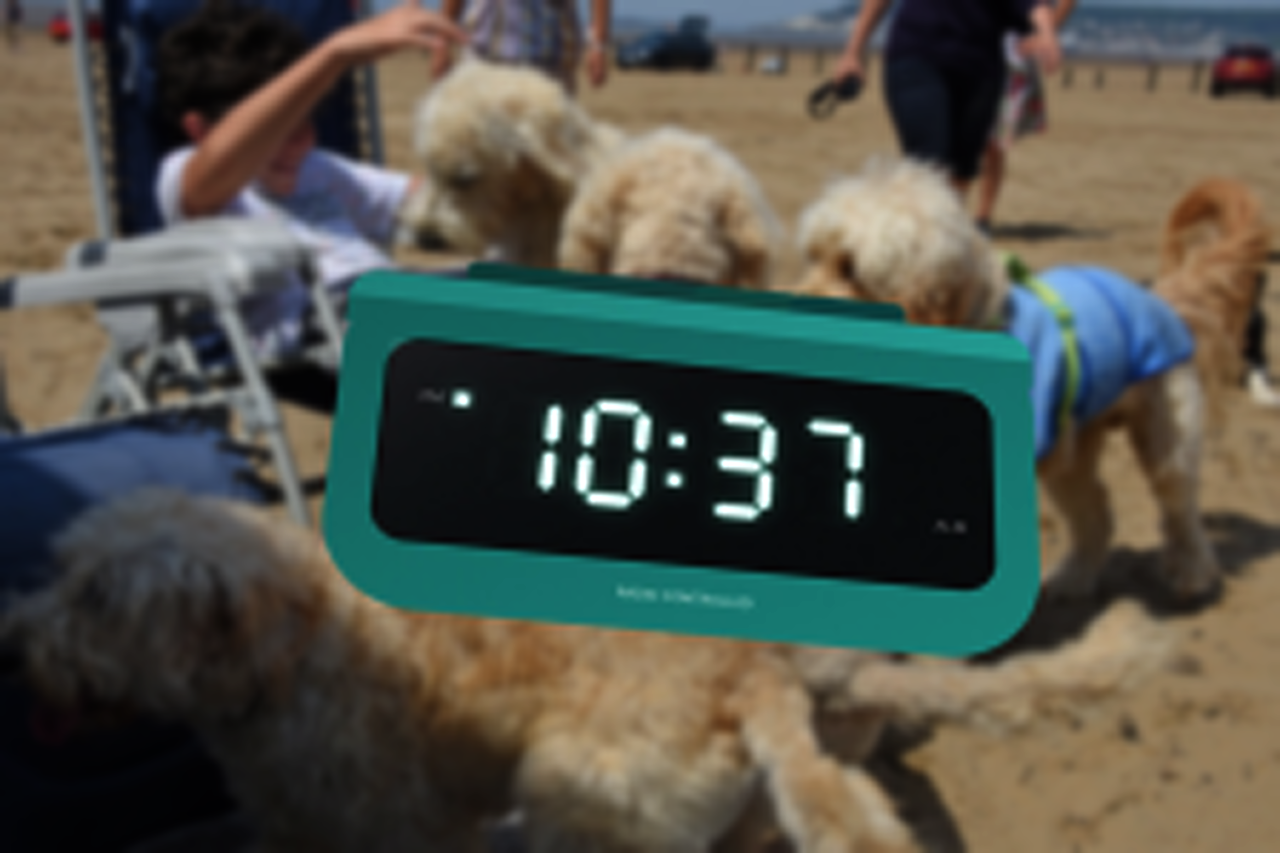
10:37
